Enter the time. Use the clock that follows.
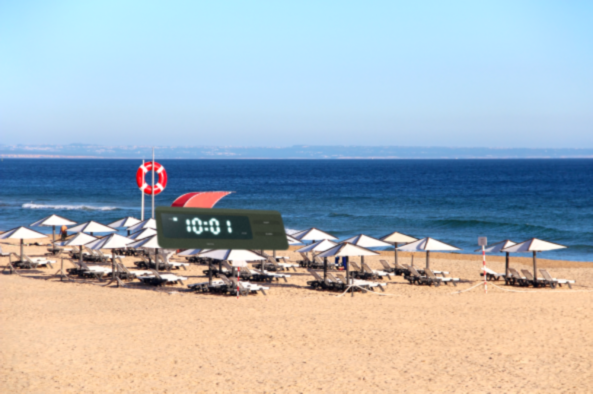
10:01
